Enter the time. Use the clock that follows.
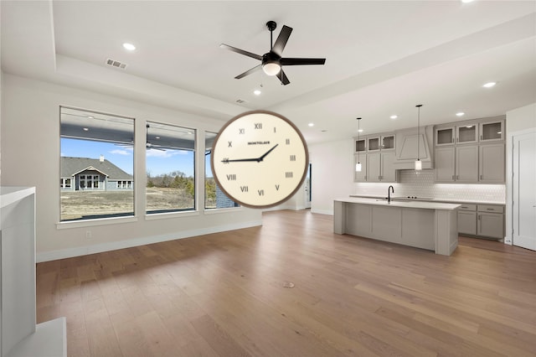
1:45
